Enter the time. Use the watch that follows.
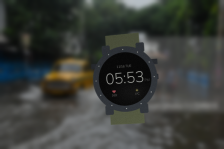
5:53
